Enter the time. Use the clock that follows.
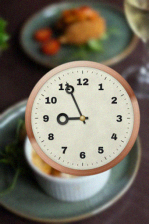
8:56
